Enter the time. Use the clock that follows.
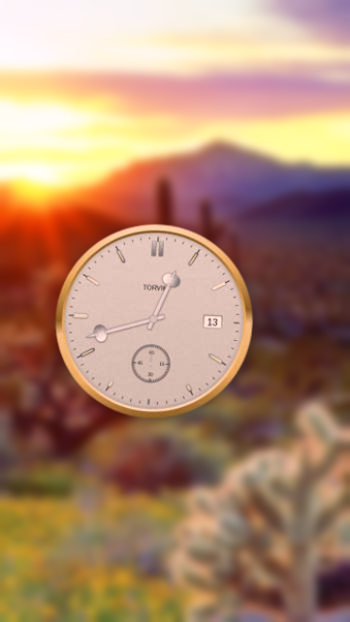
12:42
